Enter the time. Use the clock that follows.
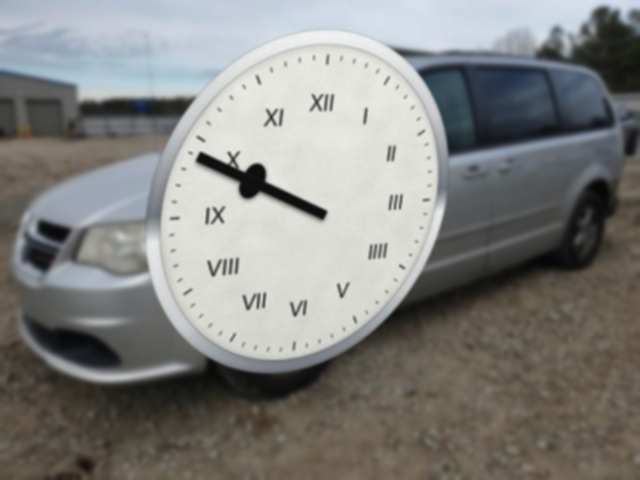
9:49
